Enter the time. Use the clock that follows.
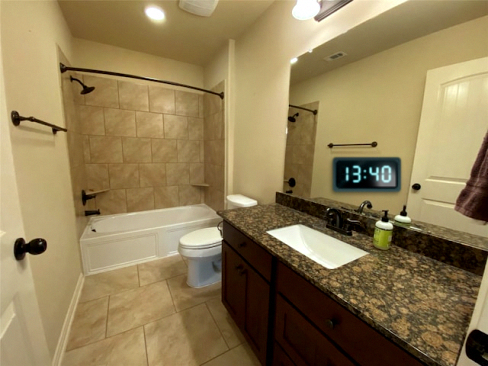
13:40
